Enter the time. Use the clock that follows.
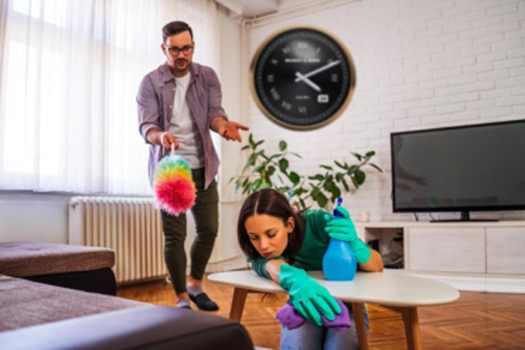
4:11
